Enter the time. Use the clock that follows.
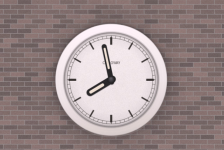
7:58
